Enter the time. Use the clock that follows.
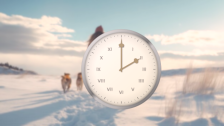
2:00
